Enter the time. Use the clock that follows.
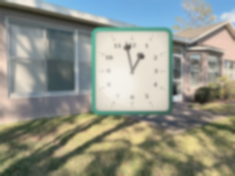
12:58
